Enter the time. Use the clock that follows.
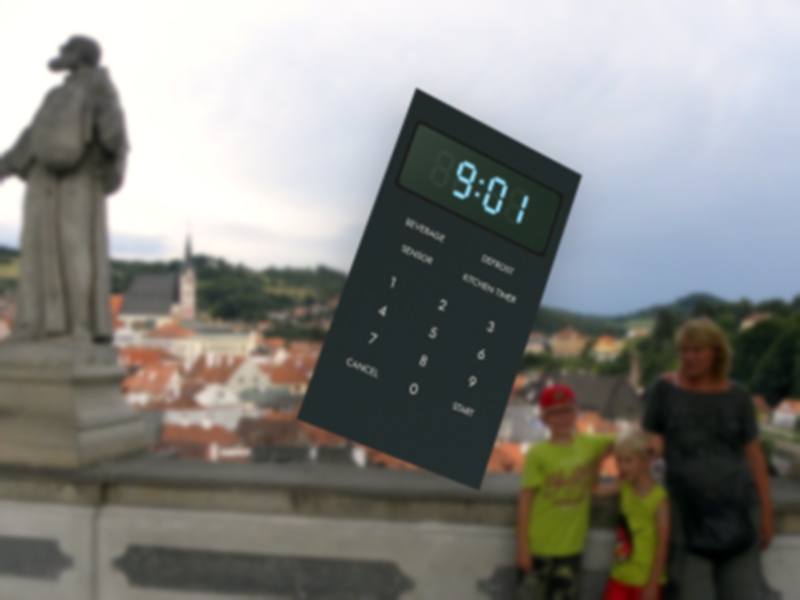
9:01
